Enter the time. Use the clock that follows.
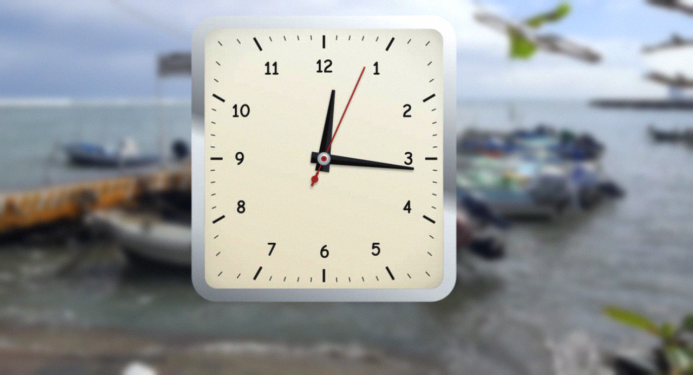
12:16:04
